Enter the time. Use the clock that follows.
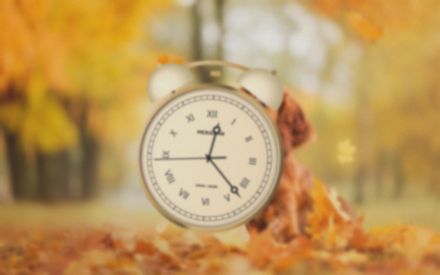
12:22:44
